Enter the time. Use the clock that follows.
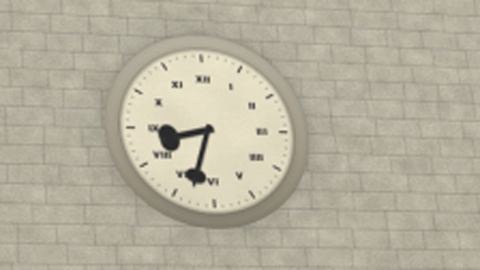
8:33
